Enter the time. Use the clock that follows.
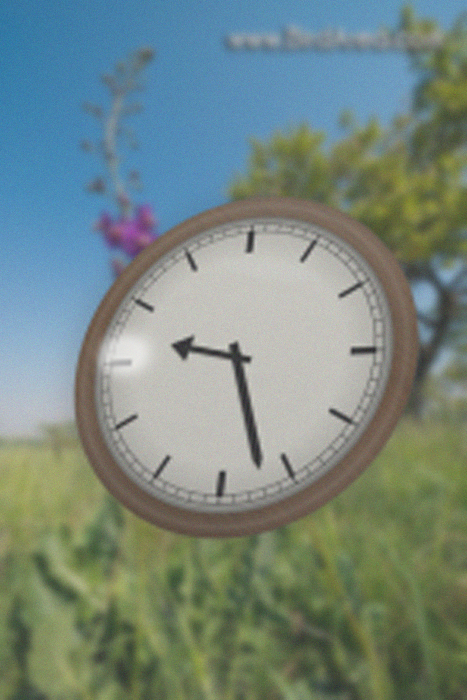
9:27
